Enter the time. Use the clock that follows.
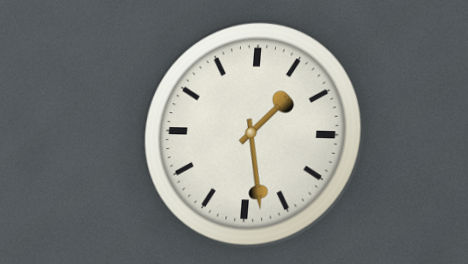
1:28
